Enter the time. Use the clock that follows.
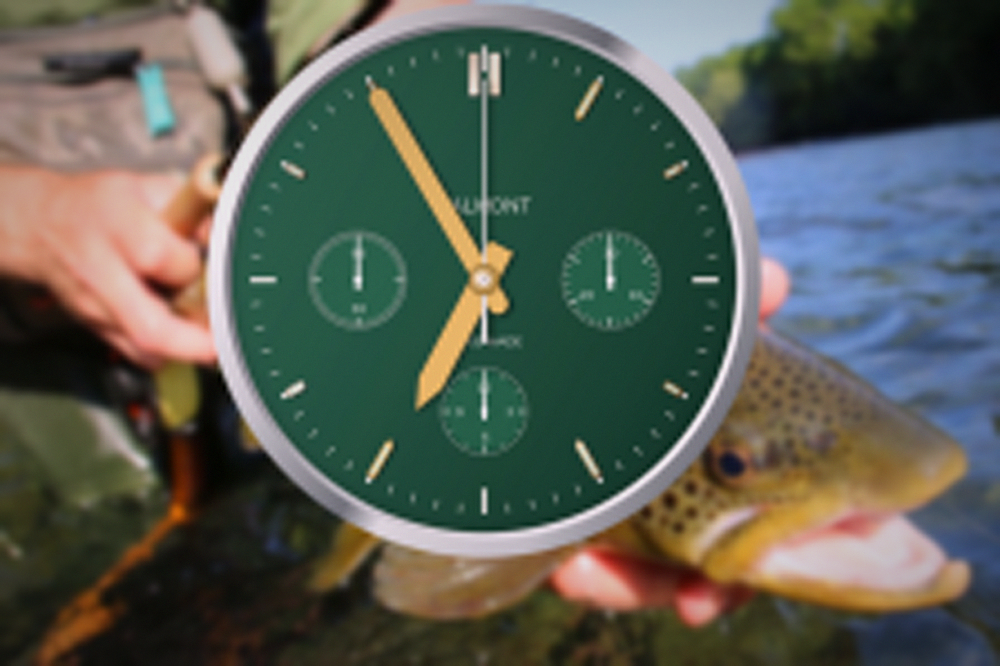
6:55
